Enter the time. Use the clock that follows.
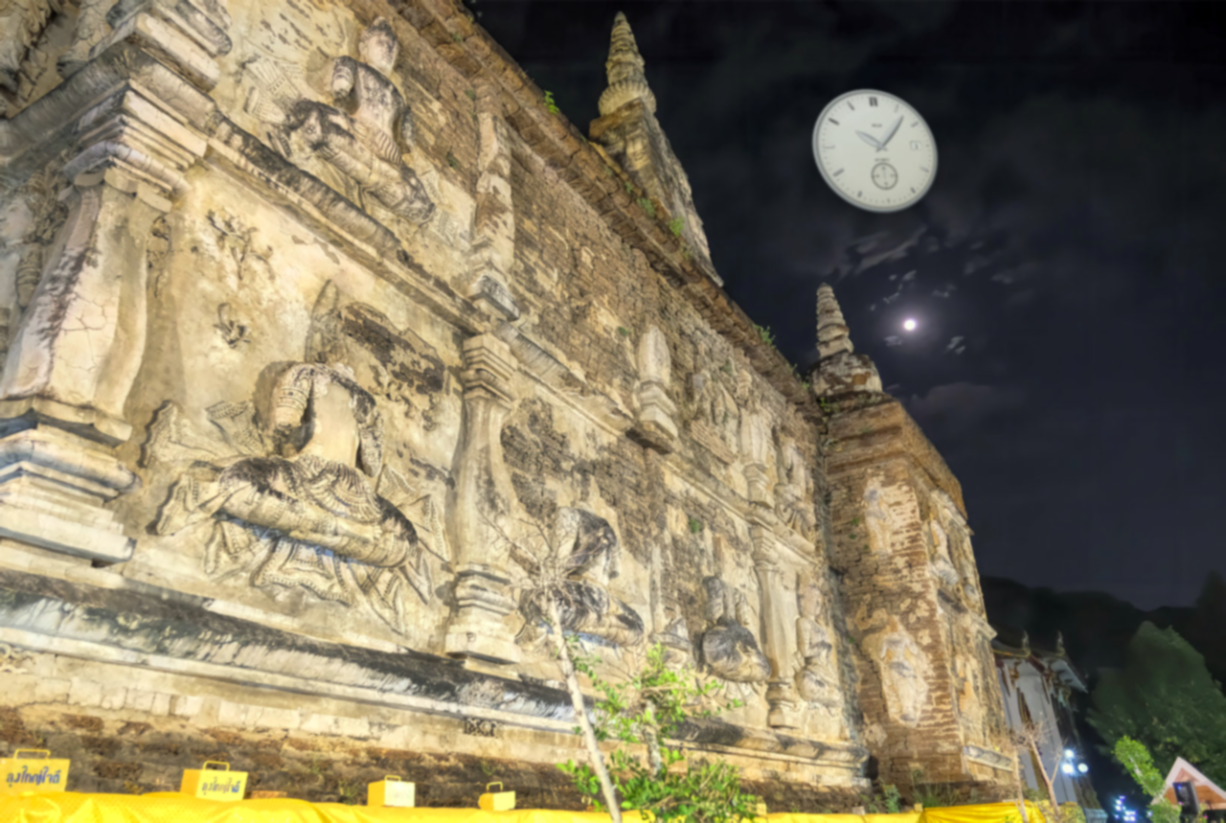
10:07
